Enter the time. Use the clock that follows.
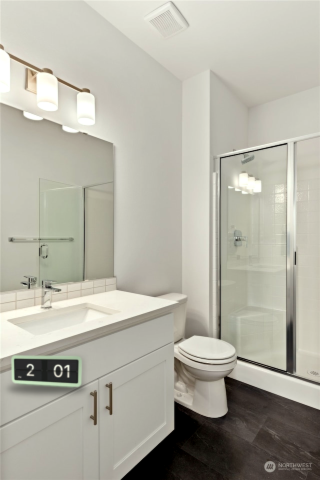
2:01
